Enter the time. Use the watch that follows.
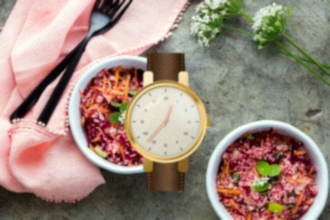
12:37
